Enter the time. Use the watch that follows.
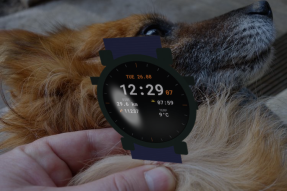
12:29
